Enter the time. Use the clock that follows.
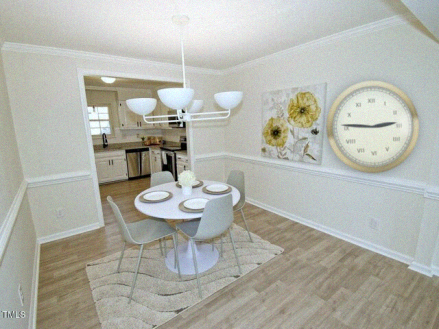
2:46
